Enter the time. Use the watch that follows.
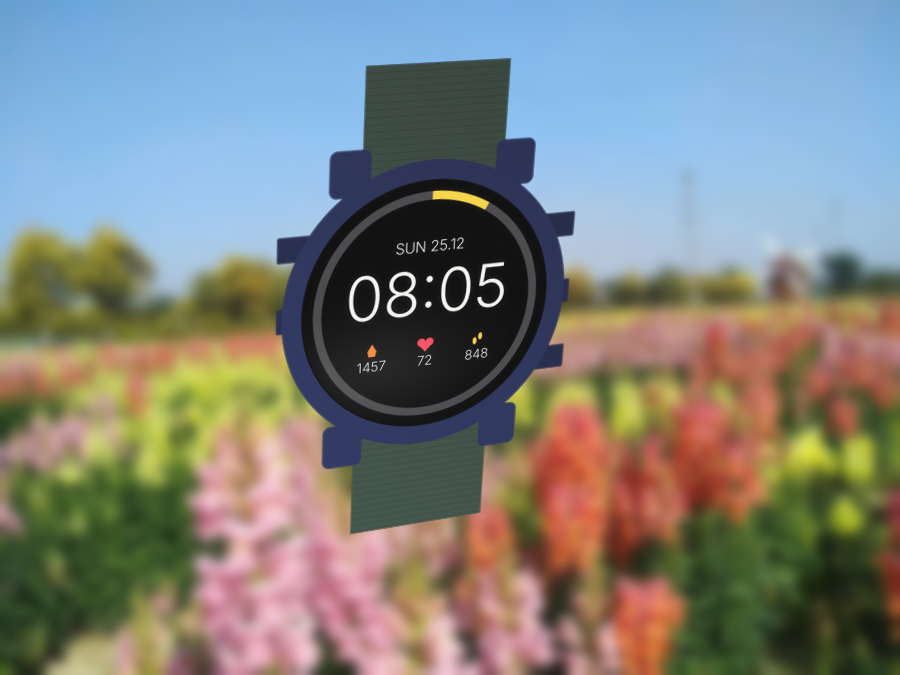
8:05
